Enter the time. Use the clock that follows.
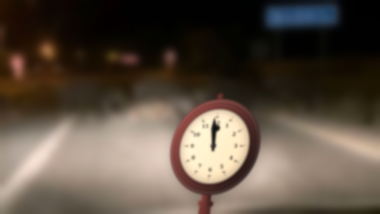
11:59
